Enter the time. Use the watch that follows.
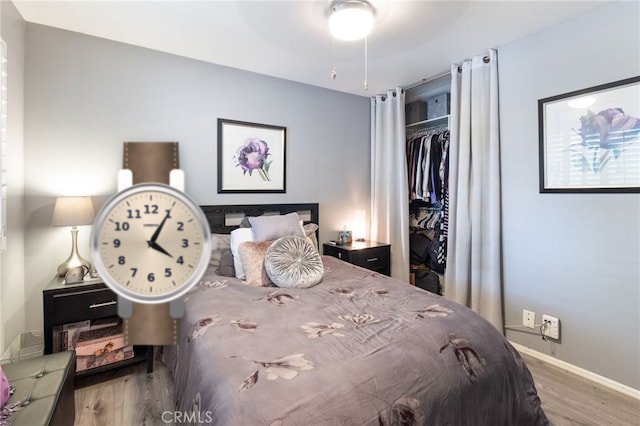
4:05
